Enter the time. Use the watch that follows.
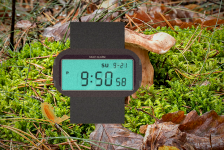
9:50:58
